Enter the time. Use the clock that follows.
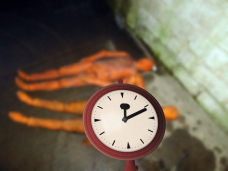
12:11
